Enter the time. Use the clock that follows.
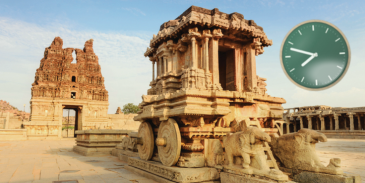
7:48
